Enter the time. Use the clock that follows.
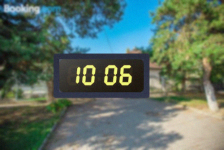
10:06
